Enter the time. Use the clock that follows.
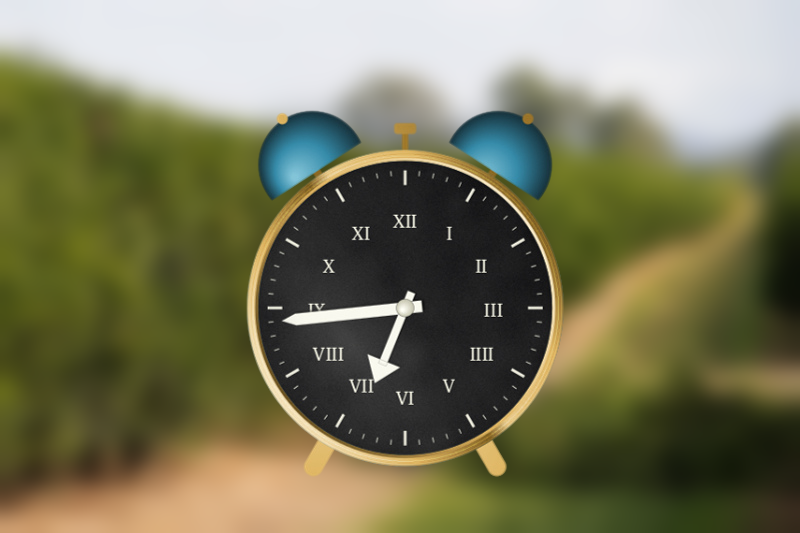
6:44
